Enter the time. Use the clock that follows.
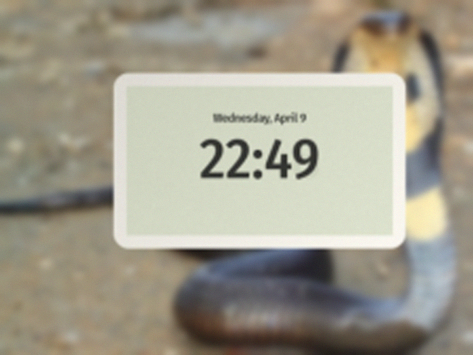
22:49
